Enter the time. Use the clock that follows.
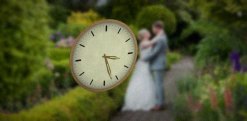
3:27
